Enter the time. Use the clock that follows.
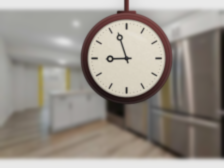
8:57
